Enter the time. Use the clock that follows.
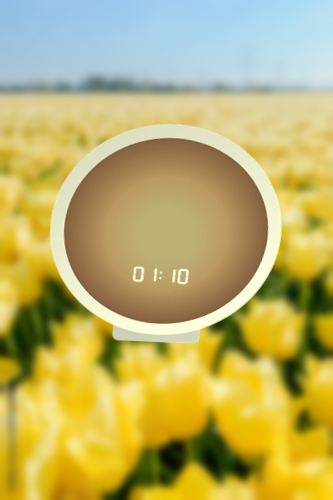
1:10
